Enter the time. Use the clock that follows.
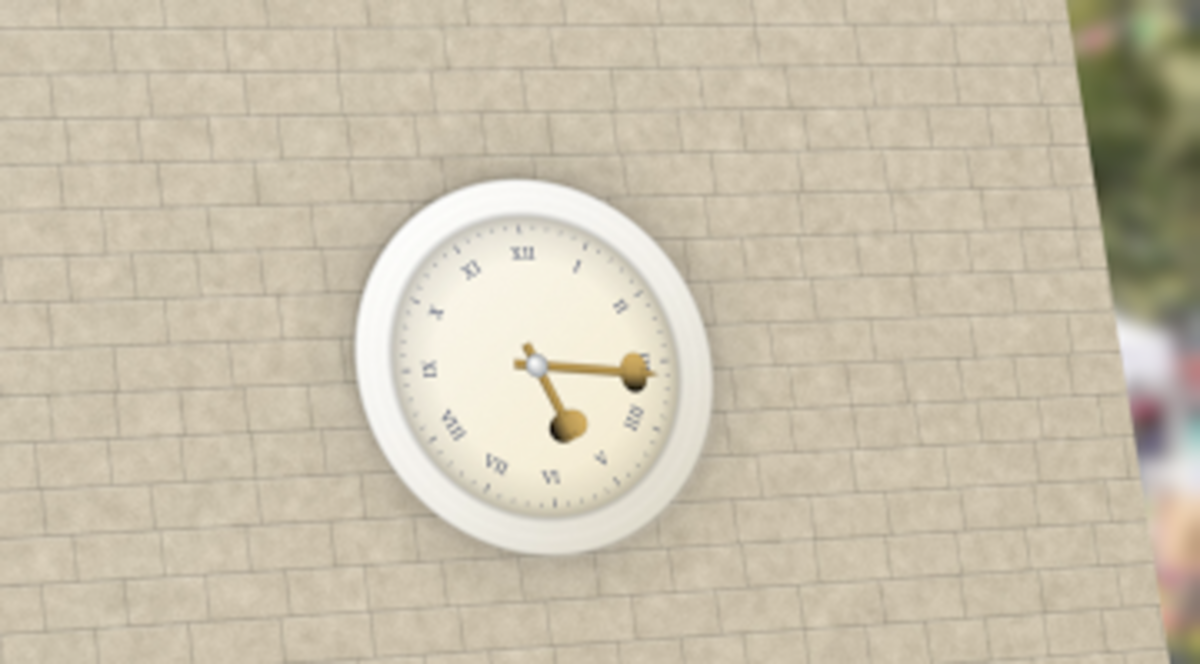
5:16
